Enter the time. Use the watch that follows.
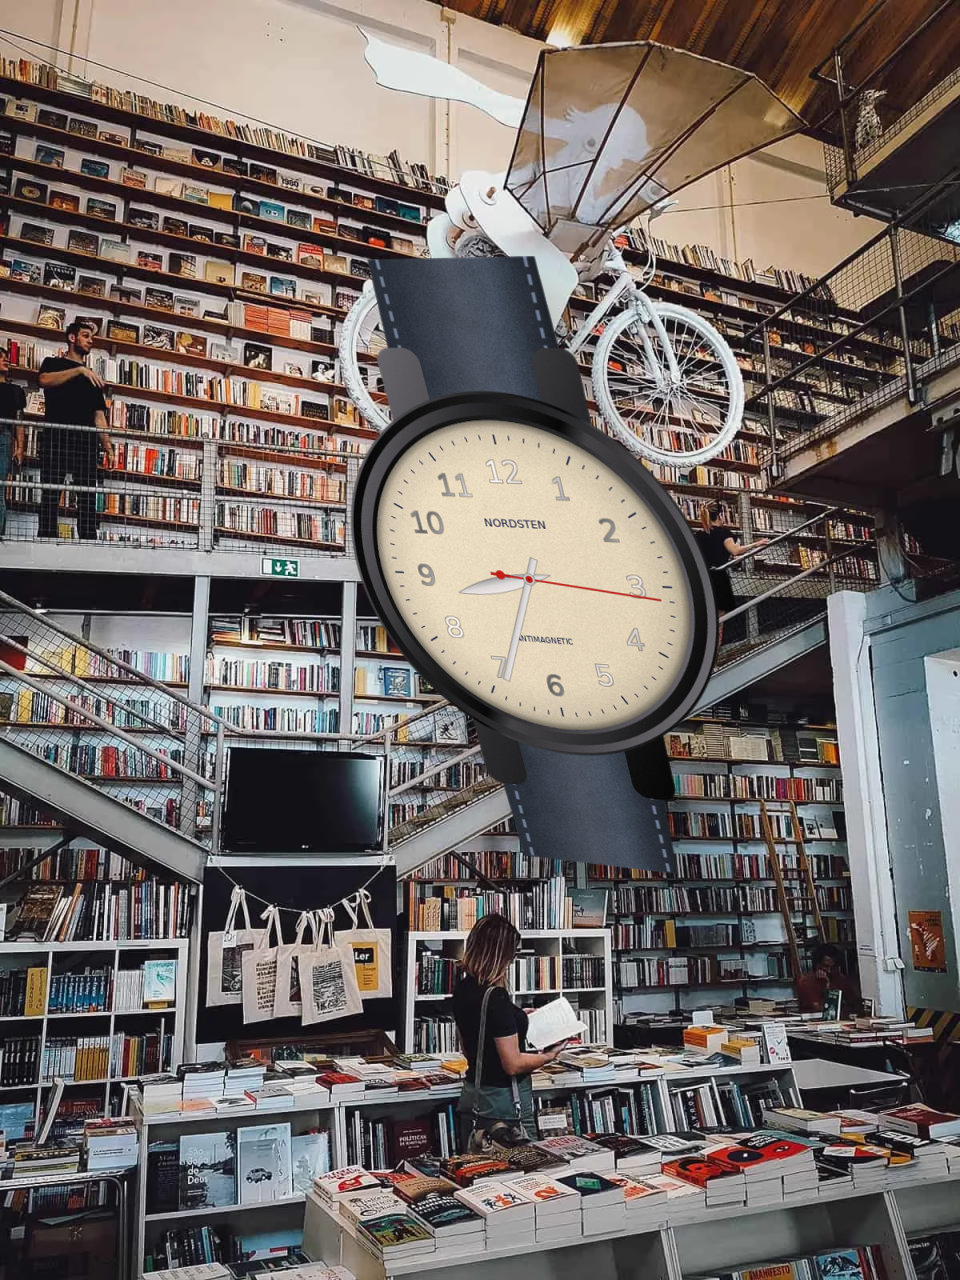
8:34:16
